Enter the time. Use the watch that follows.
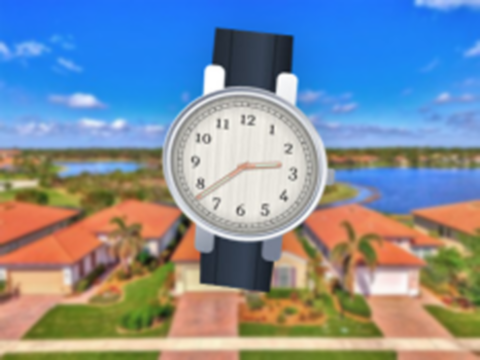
2:38
